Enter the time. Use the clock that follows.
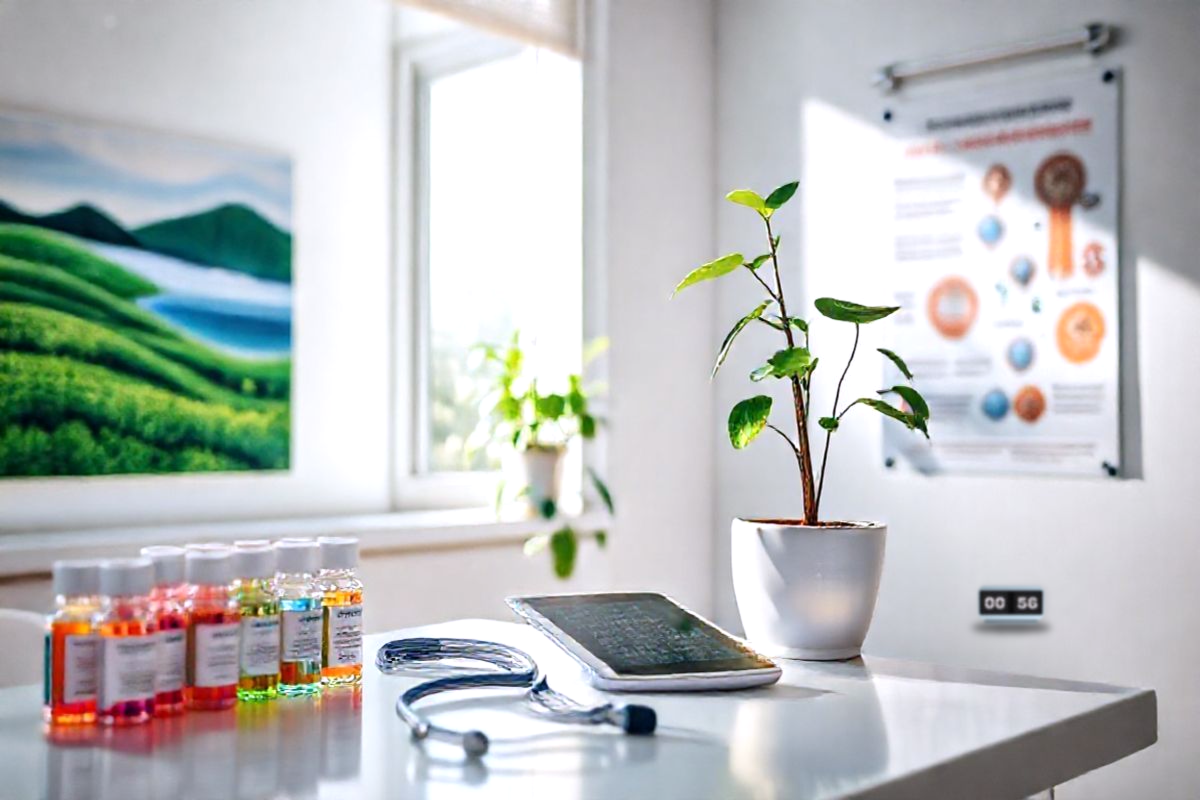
0:56
